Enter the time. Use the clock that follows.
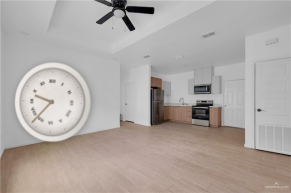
9:37
